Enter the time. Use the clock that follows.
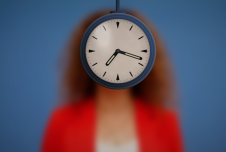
7:18
